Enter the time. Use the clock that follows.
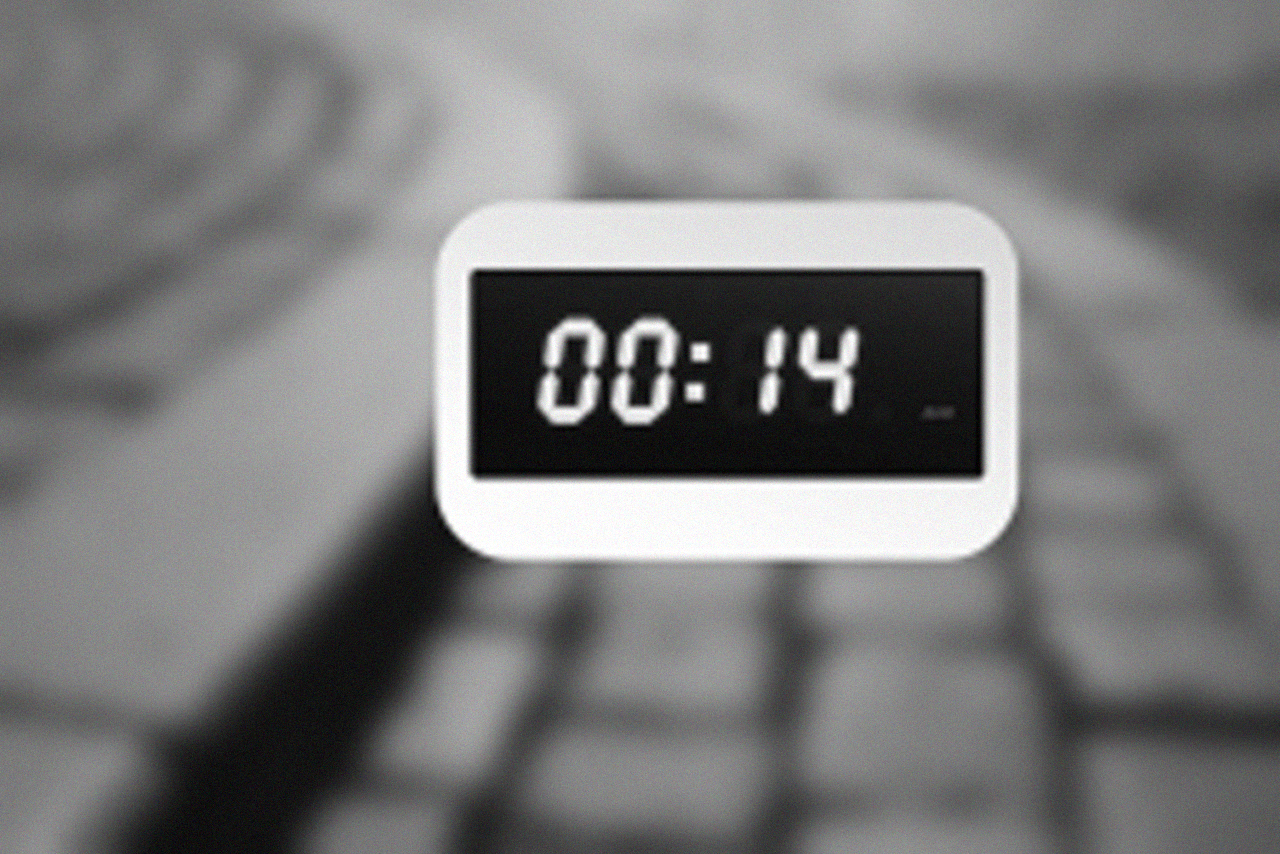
0:14
